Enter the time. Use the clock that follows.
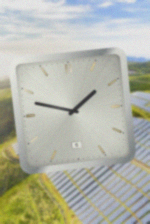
1:48
